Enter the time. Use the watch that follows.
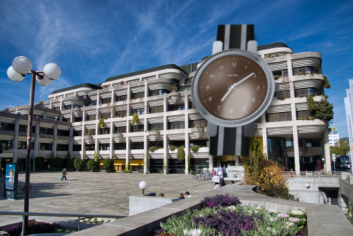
7:09
